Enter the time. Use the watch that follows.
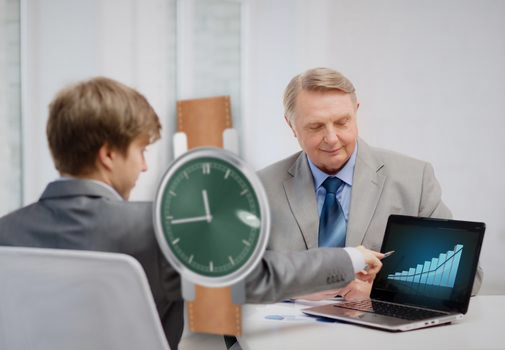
11:44
